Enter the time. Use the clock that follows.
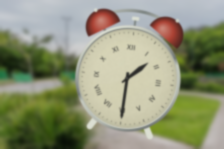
1:30
